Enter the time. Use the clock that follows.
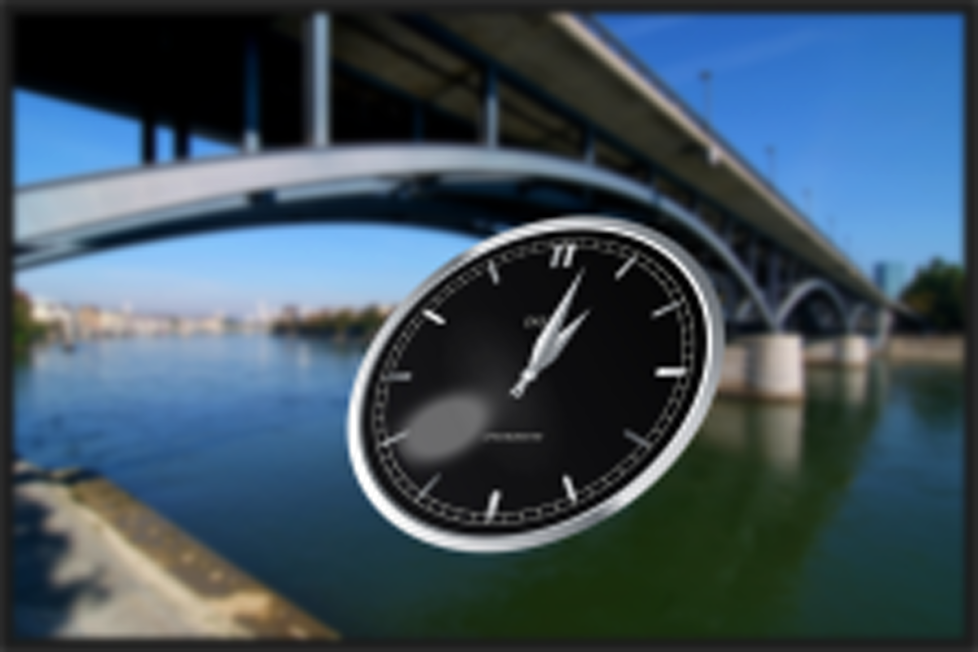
1:02
